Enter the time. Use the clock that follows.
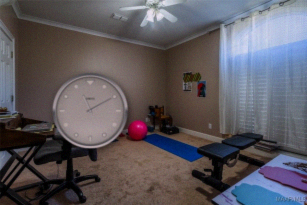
11:10
